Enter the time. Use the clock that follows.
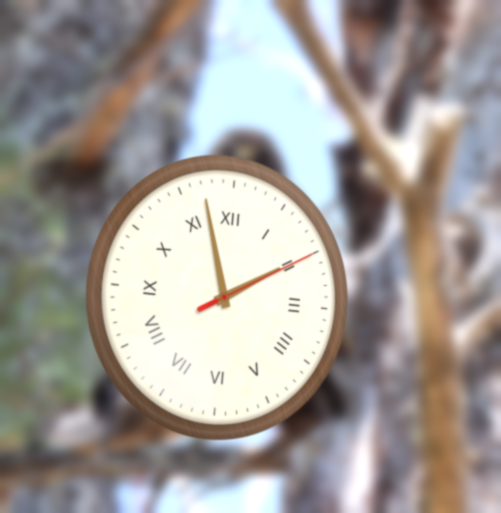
1:57:10
